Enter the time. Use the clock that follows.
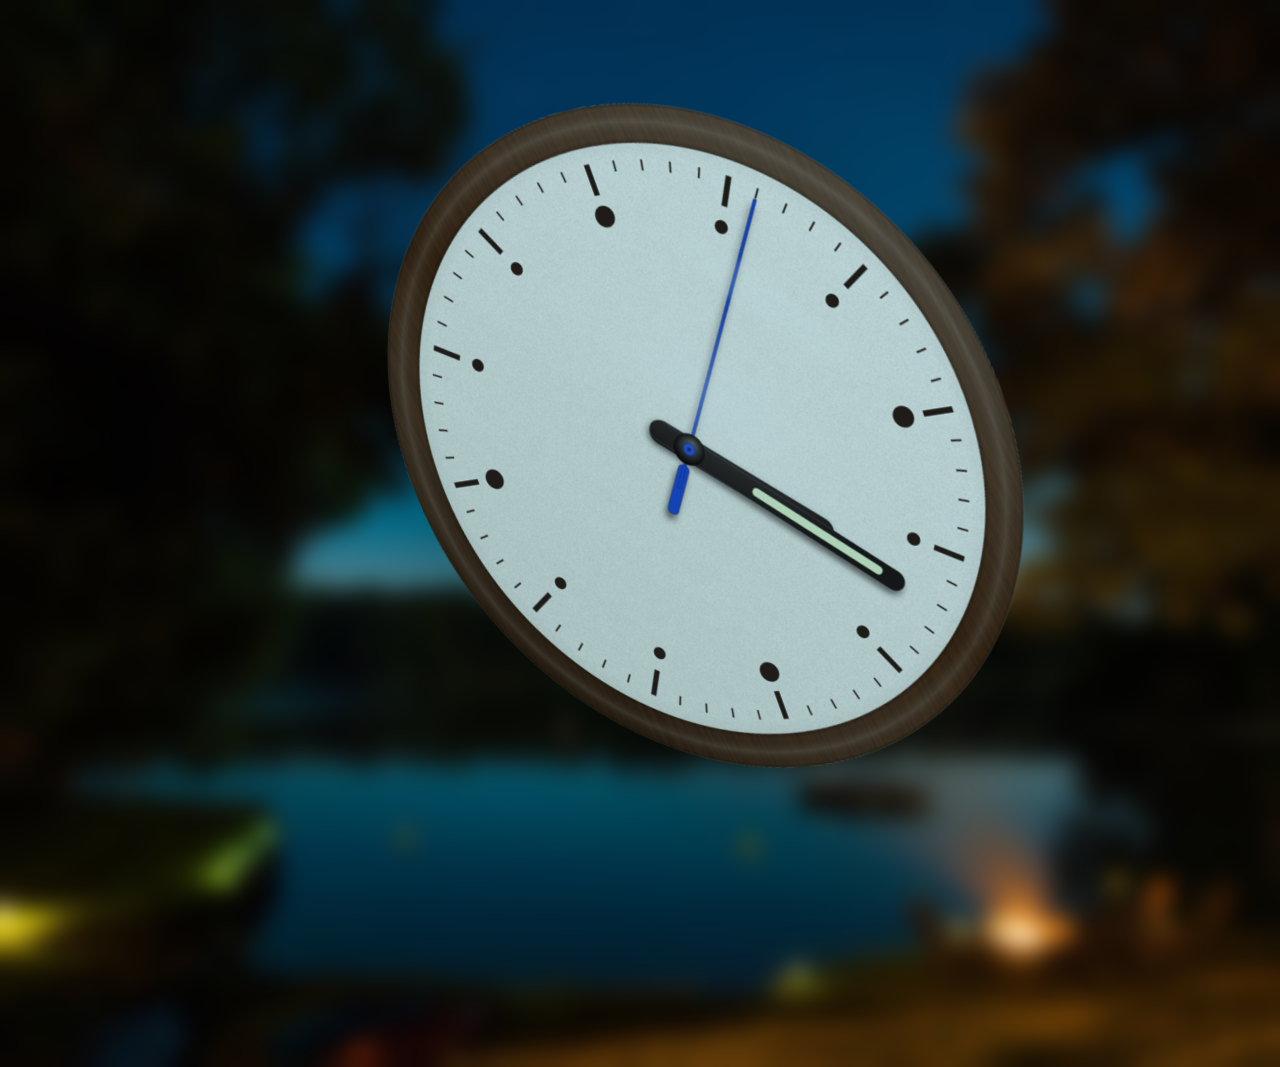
4:22:06
